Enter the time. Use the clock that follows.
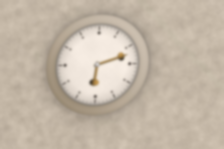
6:12
